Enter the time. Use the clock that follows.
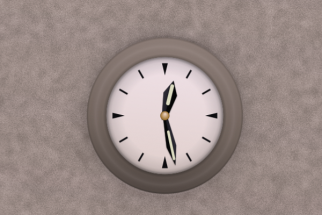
12:28
